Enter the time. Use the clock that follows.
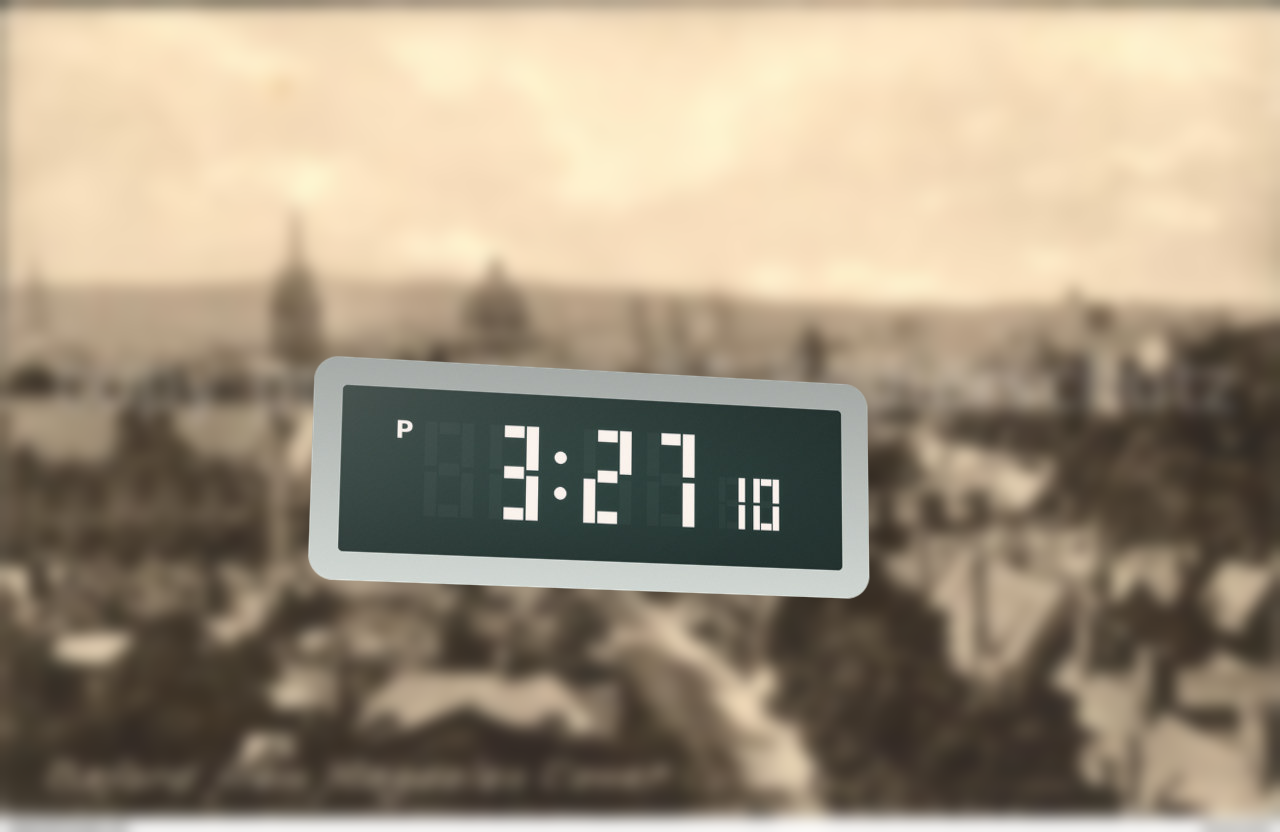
3:27:10
